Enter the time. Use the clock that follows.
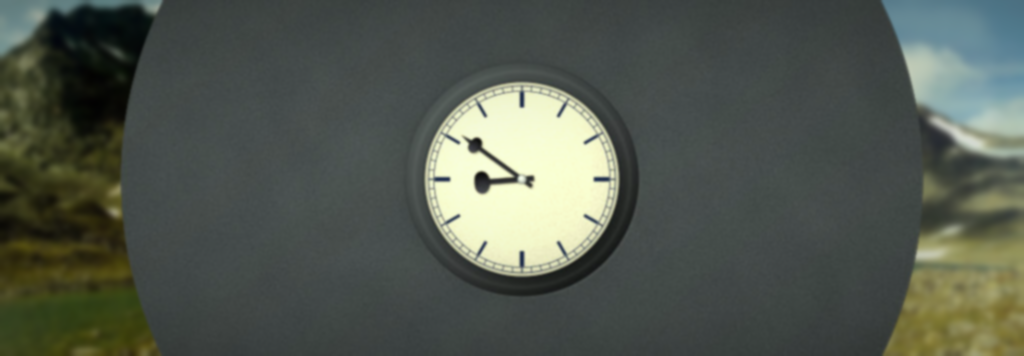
8:51
